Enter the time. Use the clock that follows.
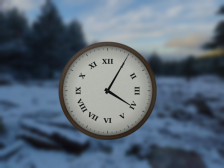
4:05
